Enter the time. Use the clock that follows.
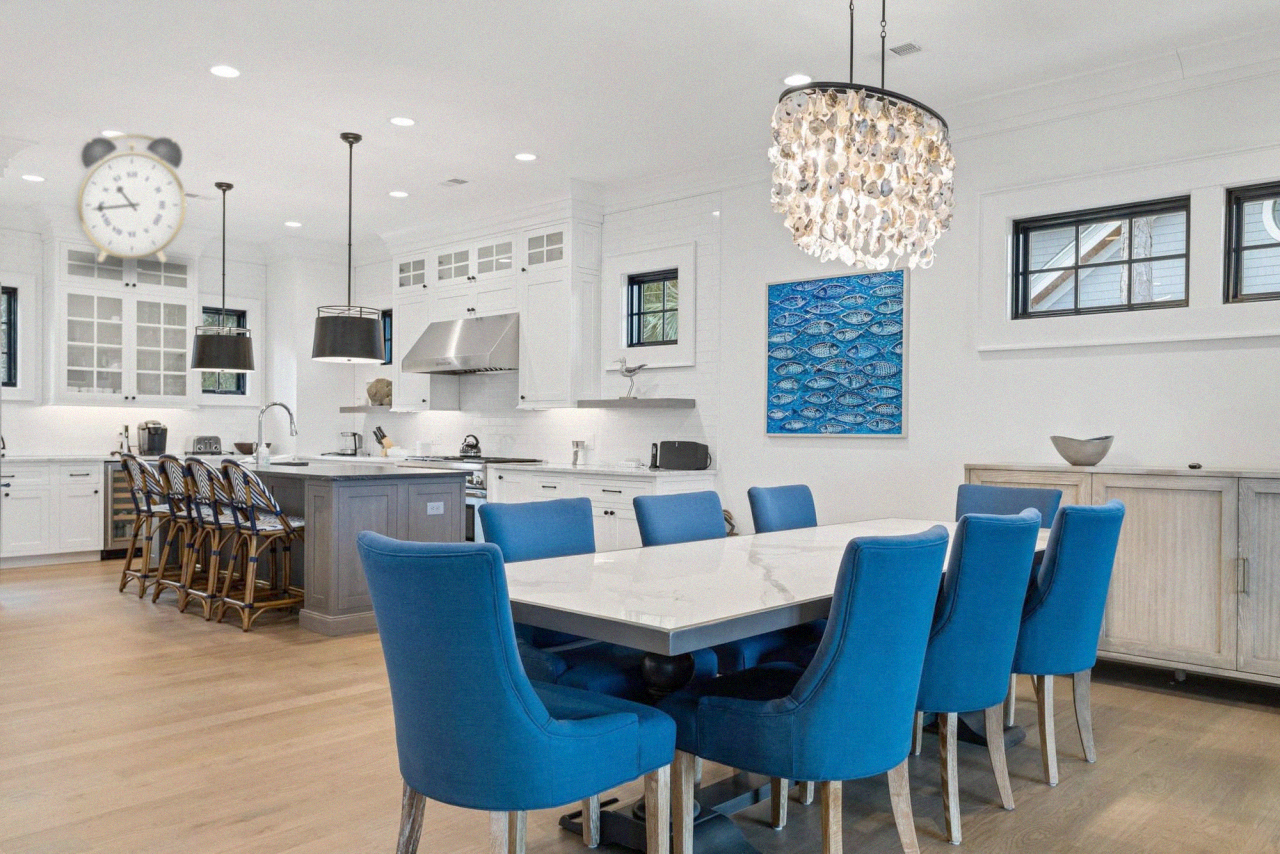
10:44
